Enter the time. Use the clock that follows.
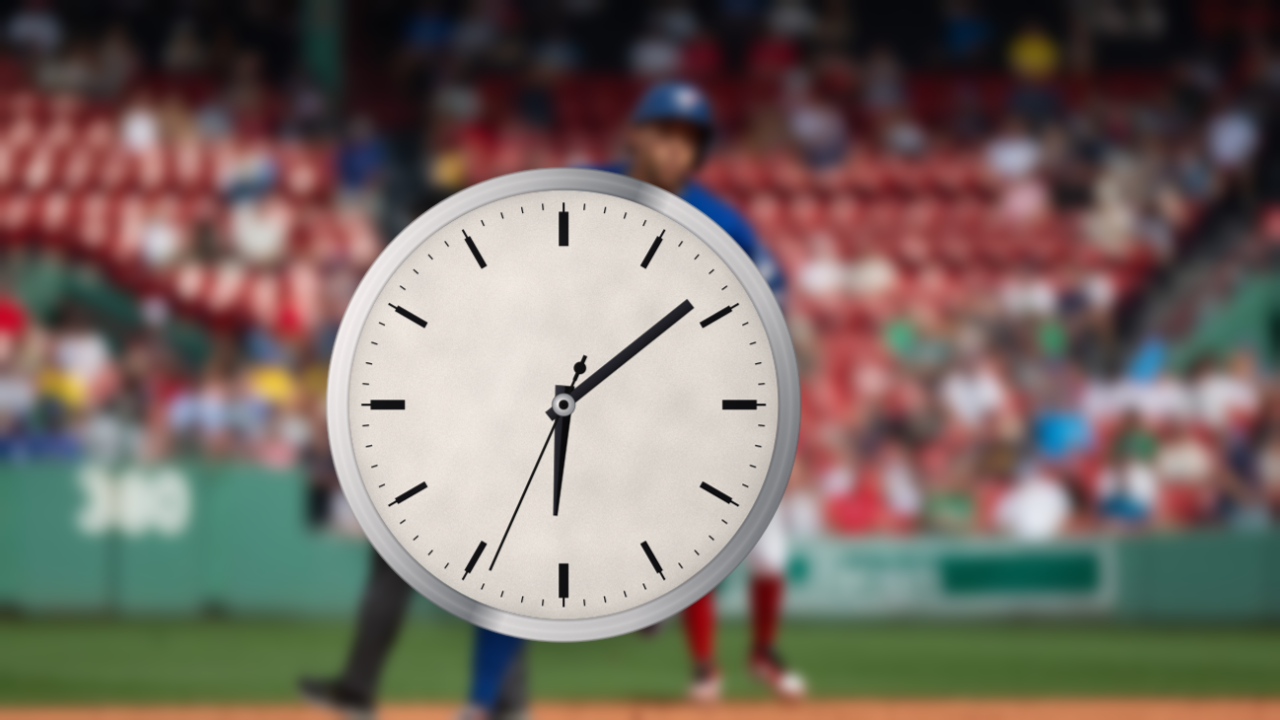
6:08:34
